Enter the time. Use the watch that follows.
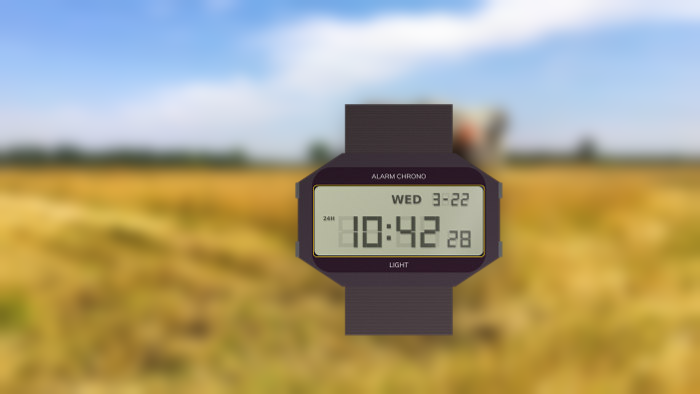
10:42:28
